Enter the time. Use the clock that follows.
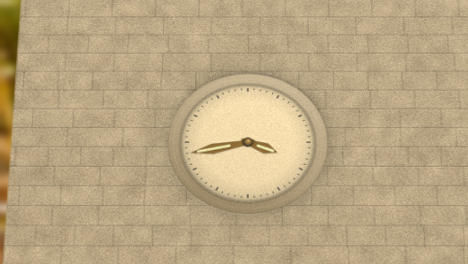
3:43
